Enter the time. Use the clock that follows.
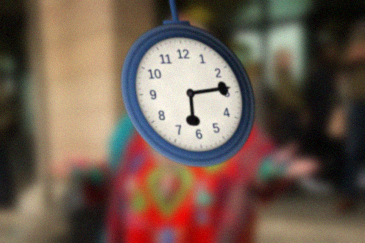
6:14
